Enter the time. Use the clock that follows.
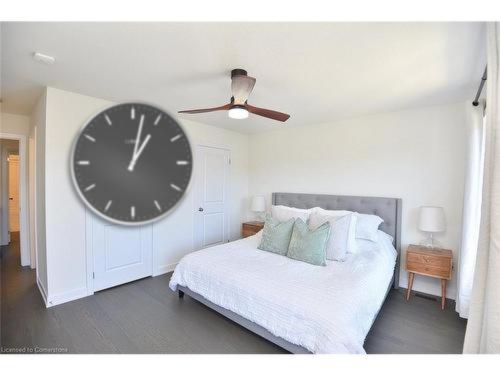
1:02
